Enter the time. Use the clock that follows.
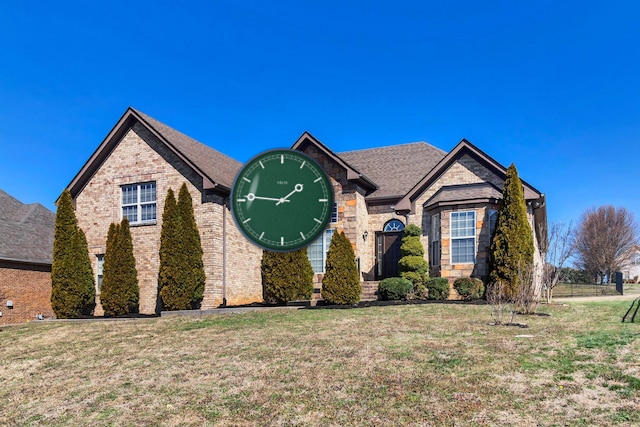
1:46
